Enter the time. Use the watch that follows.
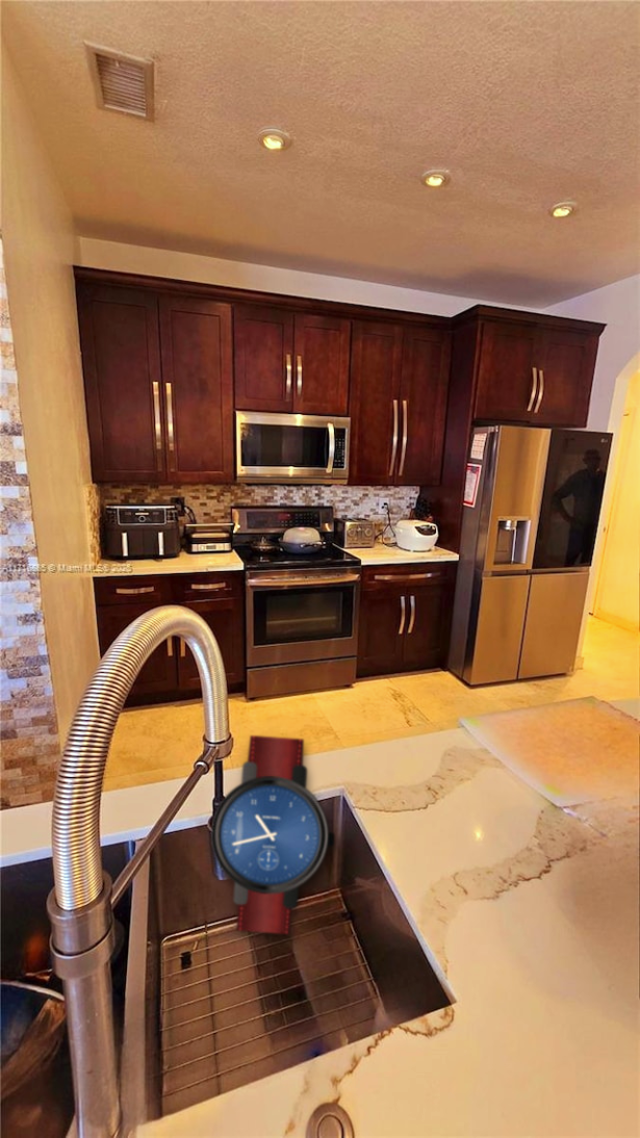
10:42
